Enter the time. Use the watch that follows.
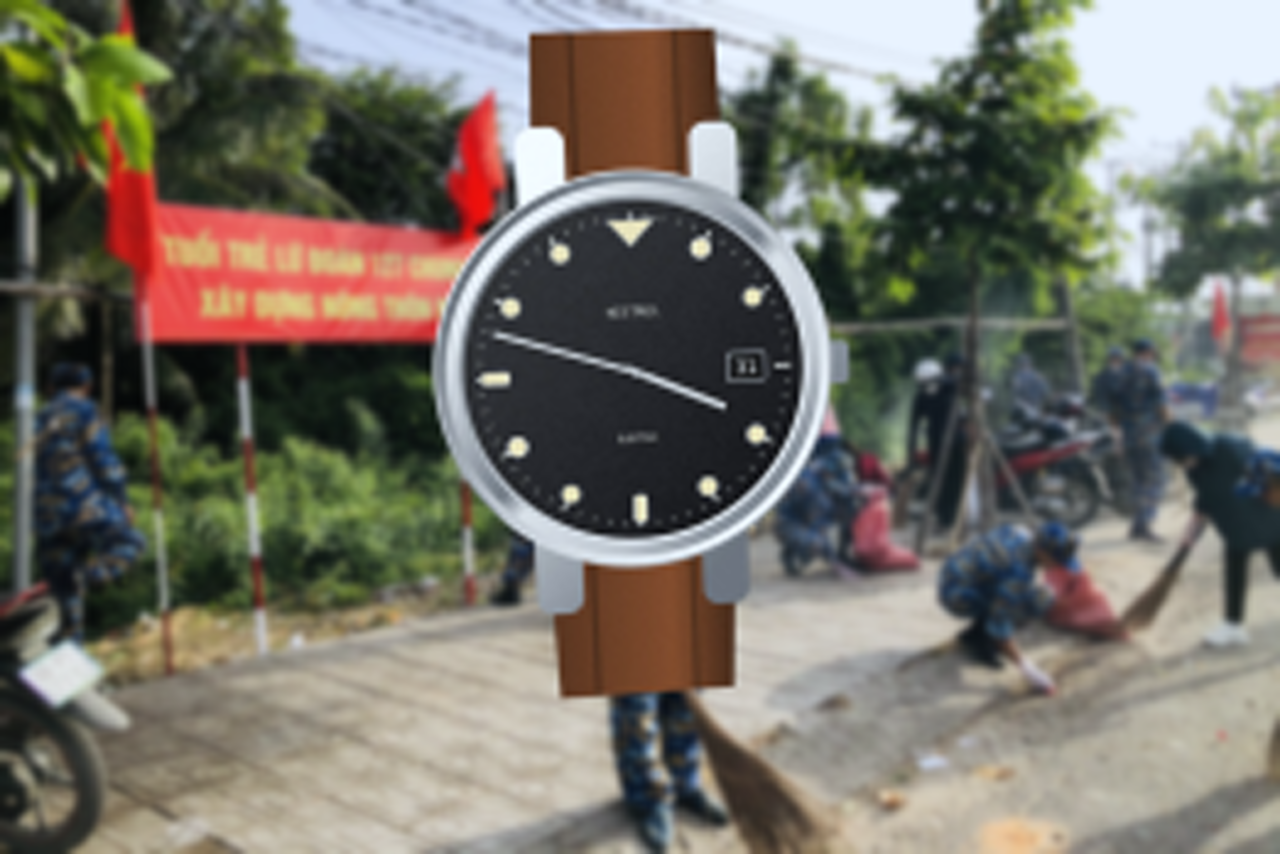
3:48
